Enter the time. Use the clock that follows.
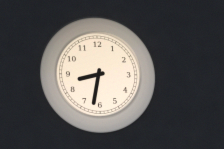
8:32
